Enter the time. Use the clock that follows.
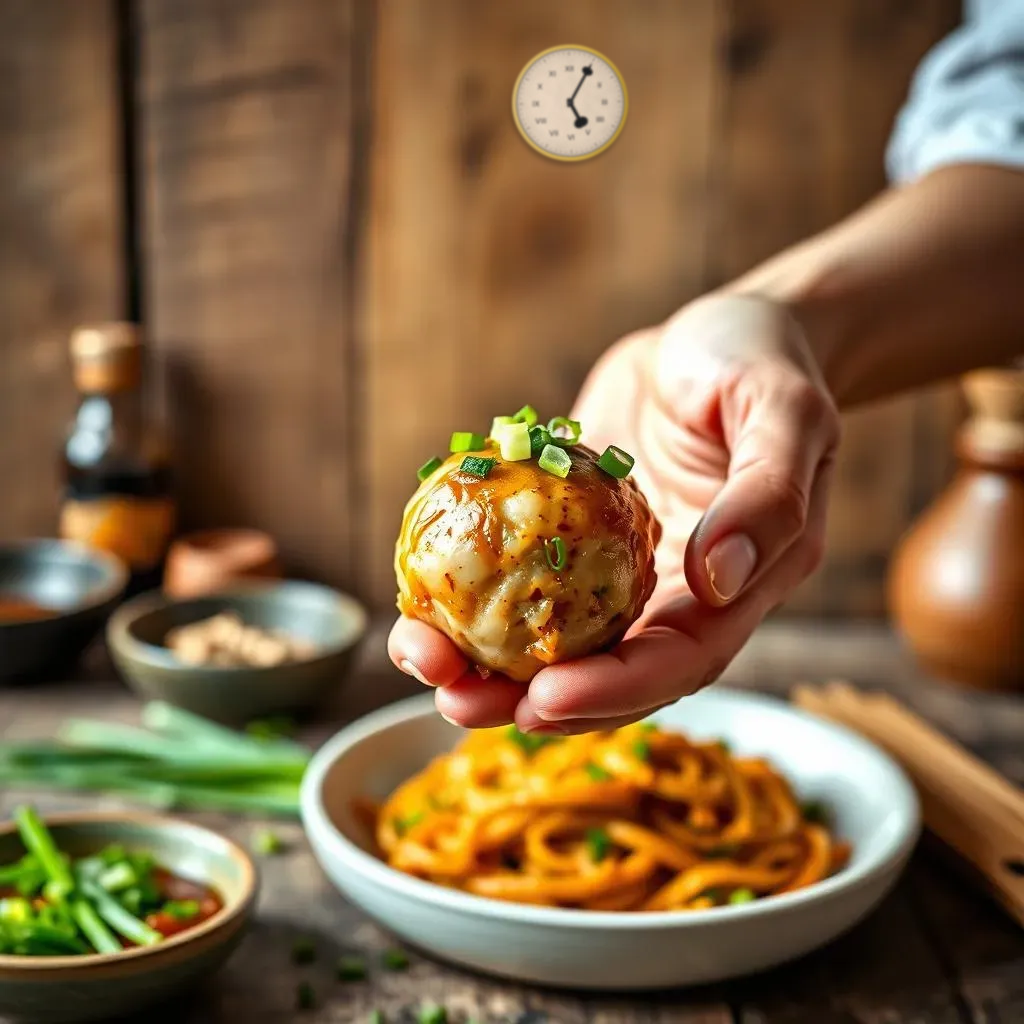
5:05
